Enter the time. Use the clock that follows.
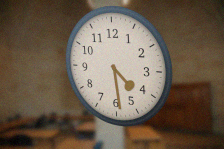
4:29
